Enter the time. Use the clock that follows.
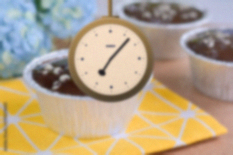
7:07
